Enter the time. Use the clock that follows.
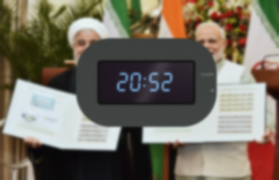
20:52
